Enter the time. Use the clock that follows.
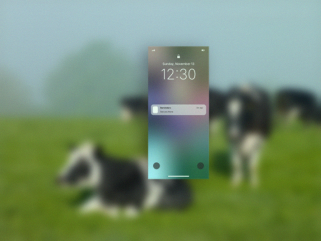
12:30
